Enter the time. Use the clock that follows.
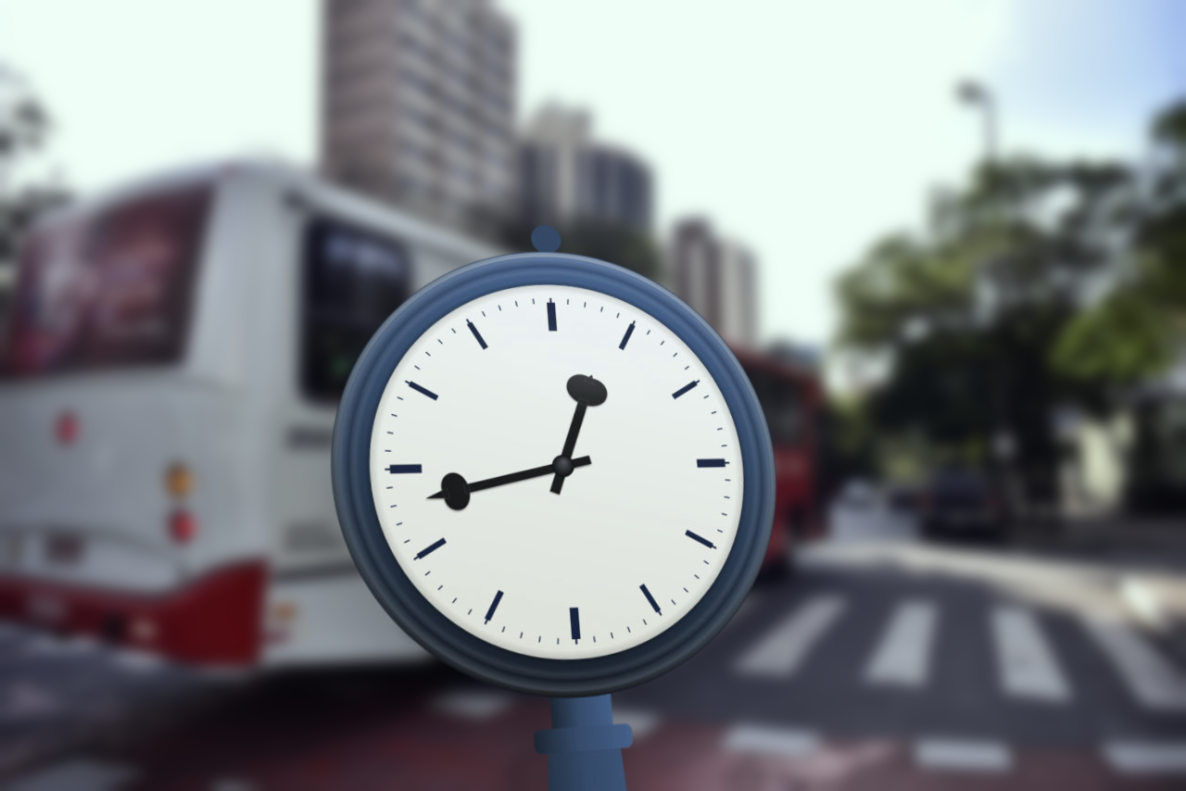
12:43
